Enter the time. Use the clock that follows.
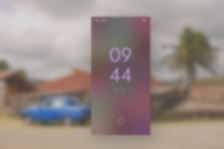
9:44
